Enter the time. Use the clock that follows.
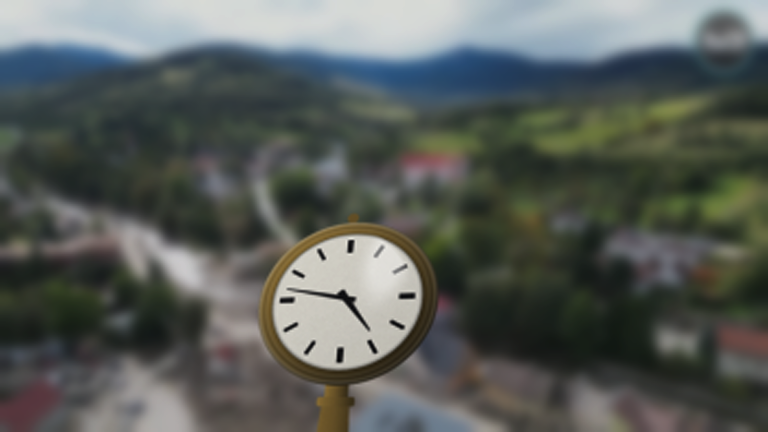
4:47
